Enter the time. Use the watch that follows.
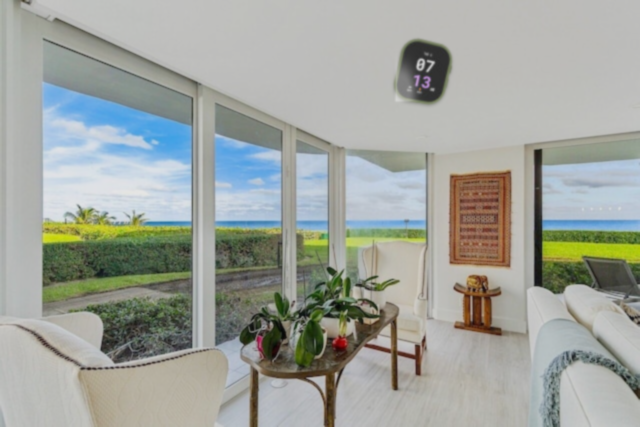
7:13
